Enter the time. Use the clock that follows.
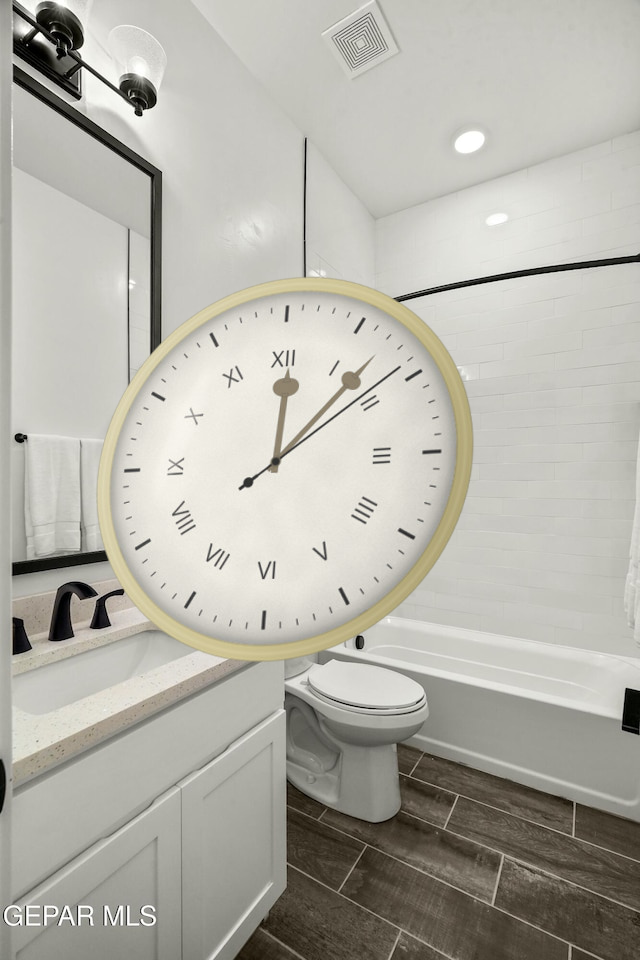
12:07:09
